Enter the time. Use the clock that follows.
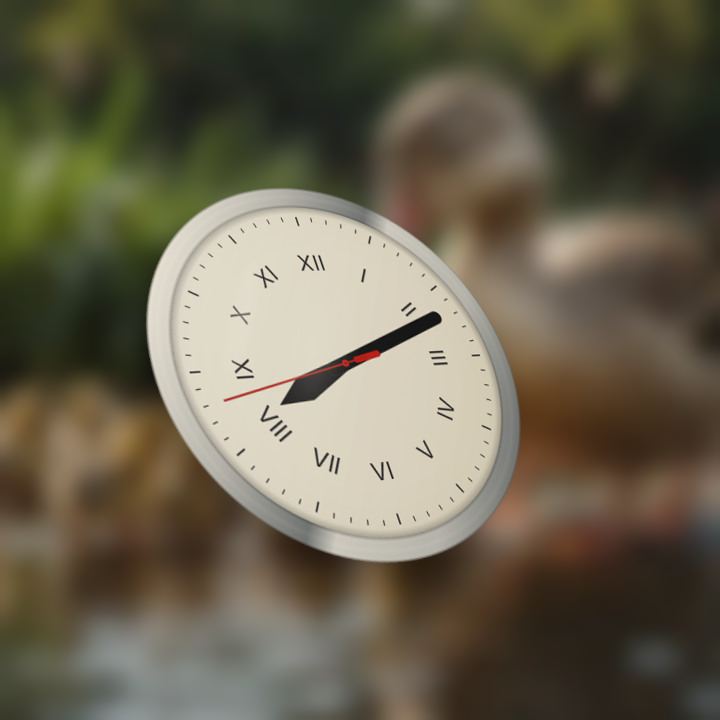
8:11:43
